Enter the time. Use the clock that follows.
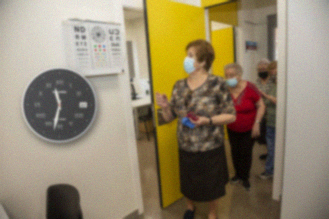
11:32
